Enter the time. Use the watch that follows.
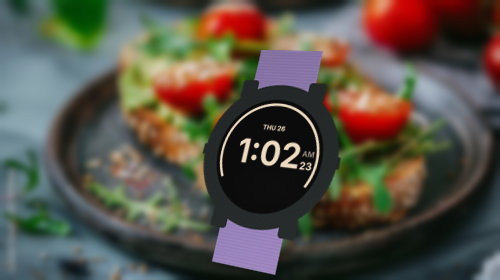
1:02:23
